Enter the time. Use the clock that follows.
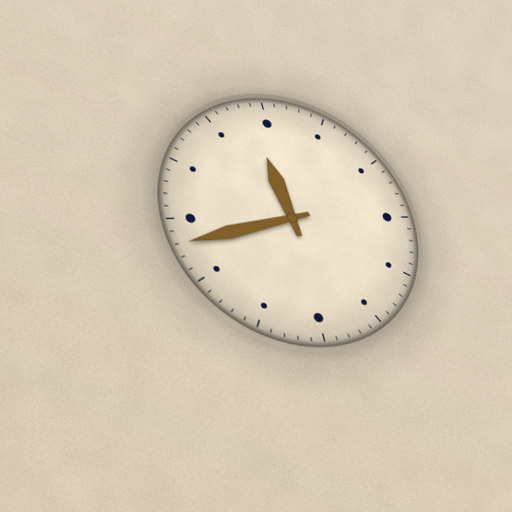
11:43
